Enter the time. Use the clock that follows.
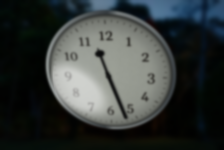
11:27
